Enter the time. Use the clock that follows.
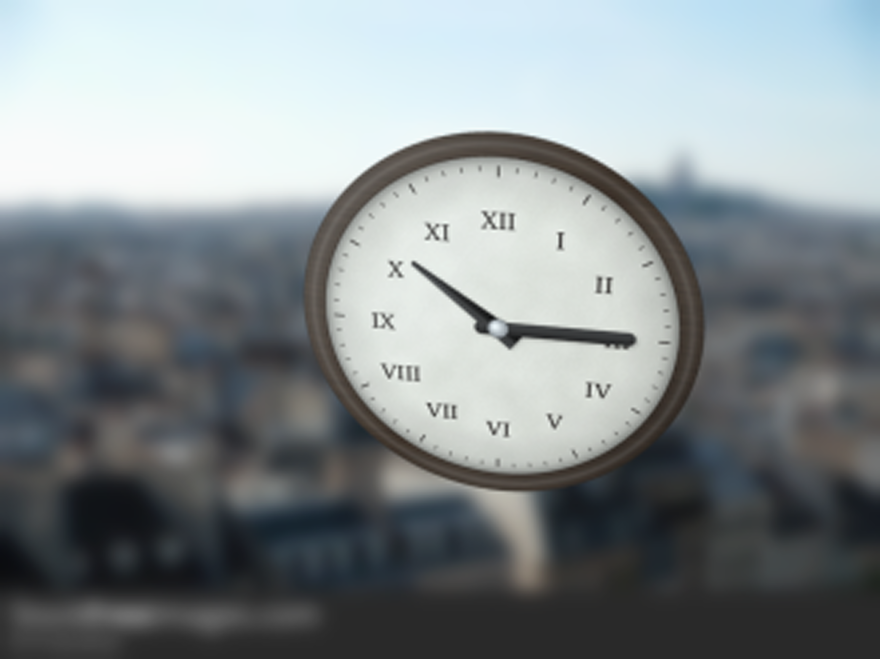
10:15
